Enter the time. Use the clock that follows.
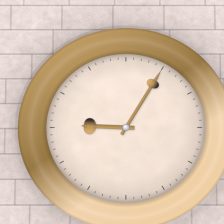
9:05
